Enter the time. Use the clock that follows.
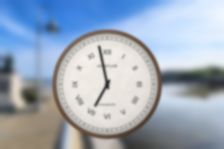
6:58
